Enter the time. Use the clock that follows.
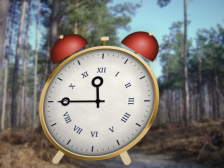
11:45
